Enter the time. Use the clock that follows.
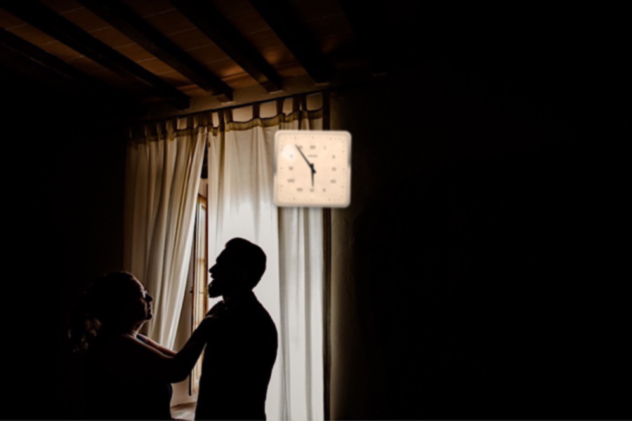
5:54
